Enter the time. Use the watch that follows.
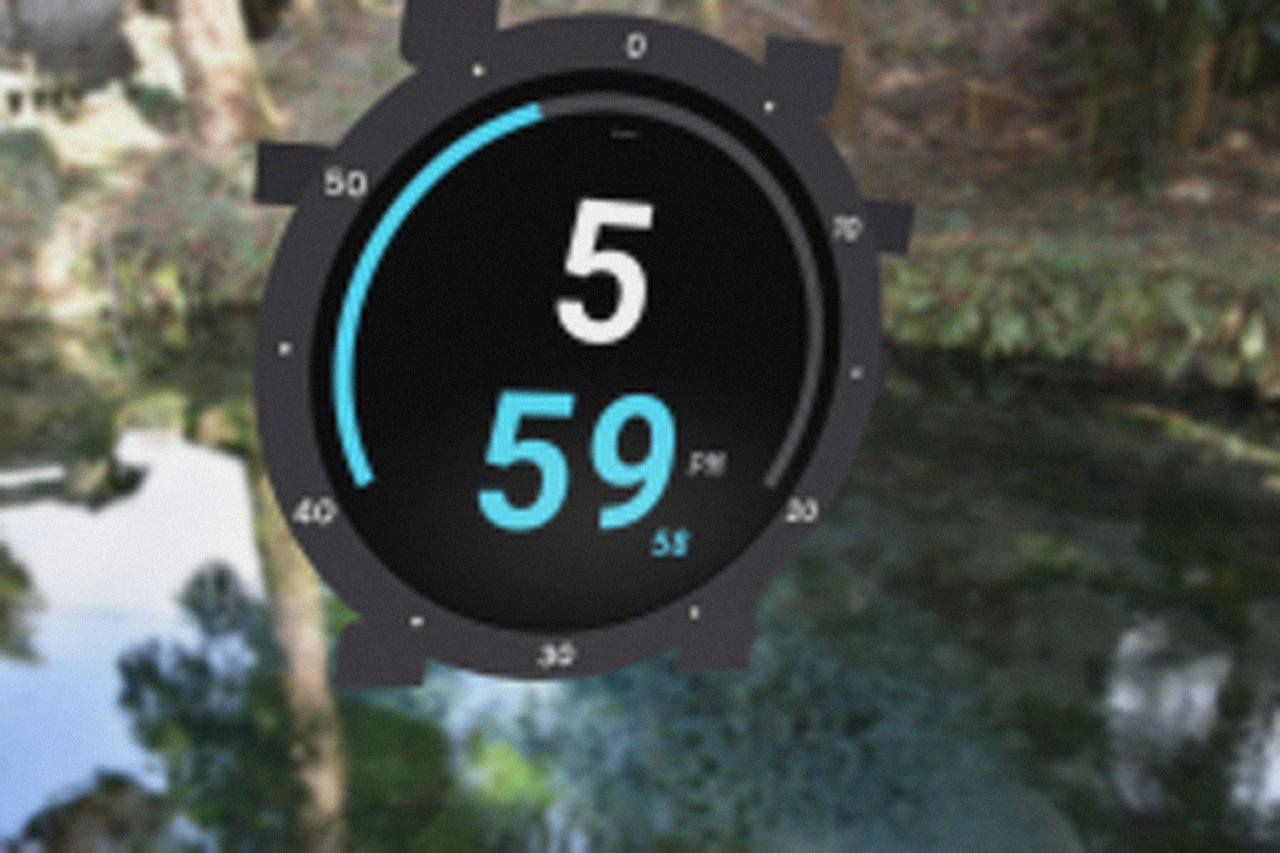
5:59
